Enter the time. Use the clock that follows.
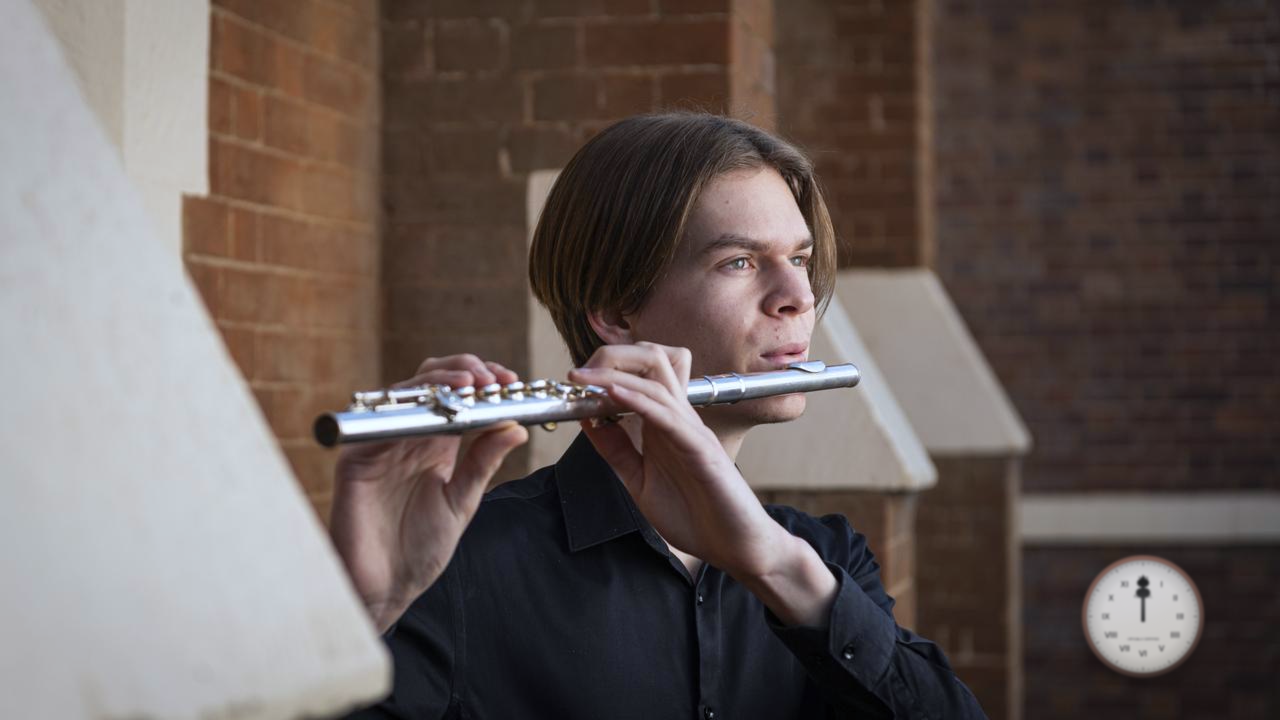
12:00
